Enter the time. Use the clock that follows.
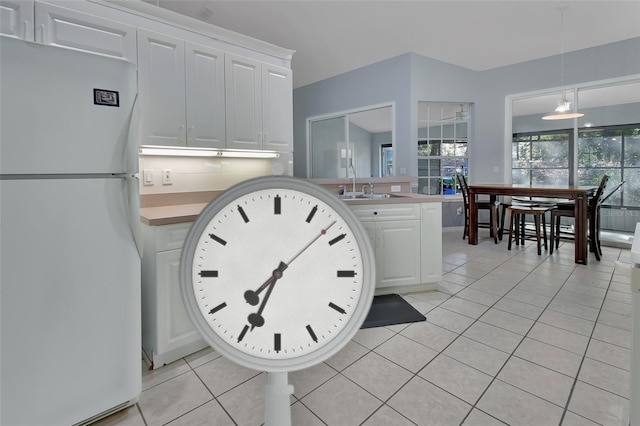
7:34:08
